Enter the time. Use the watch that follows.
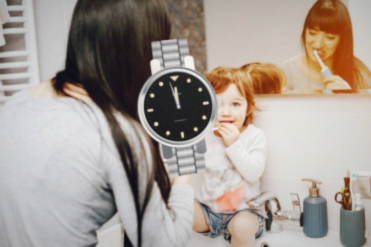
11:58
